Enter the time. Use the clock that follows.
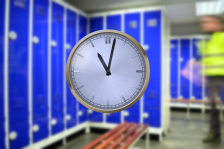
11:02
